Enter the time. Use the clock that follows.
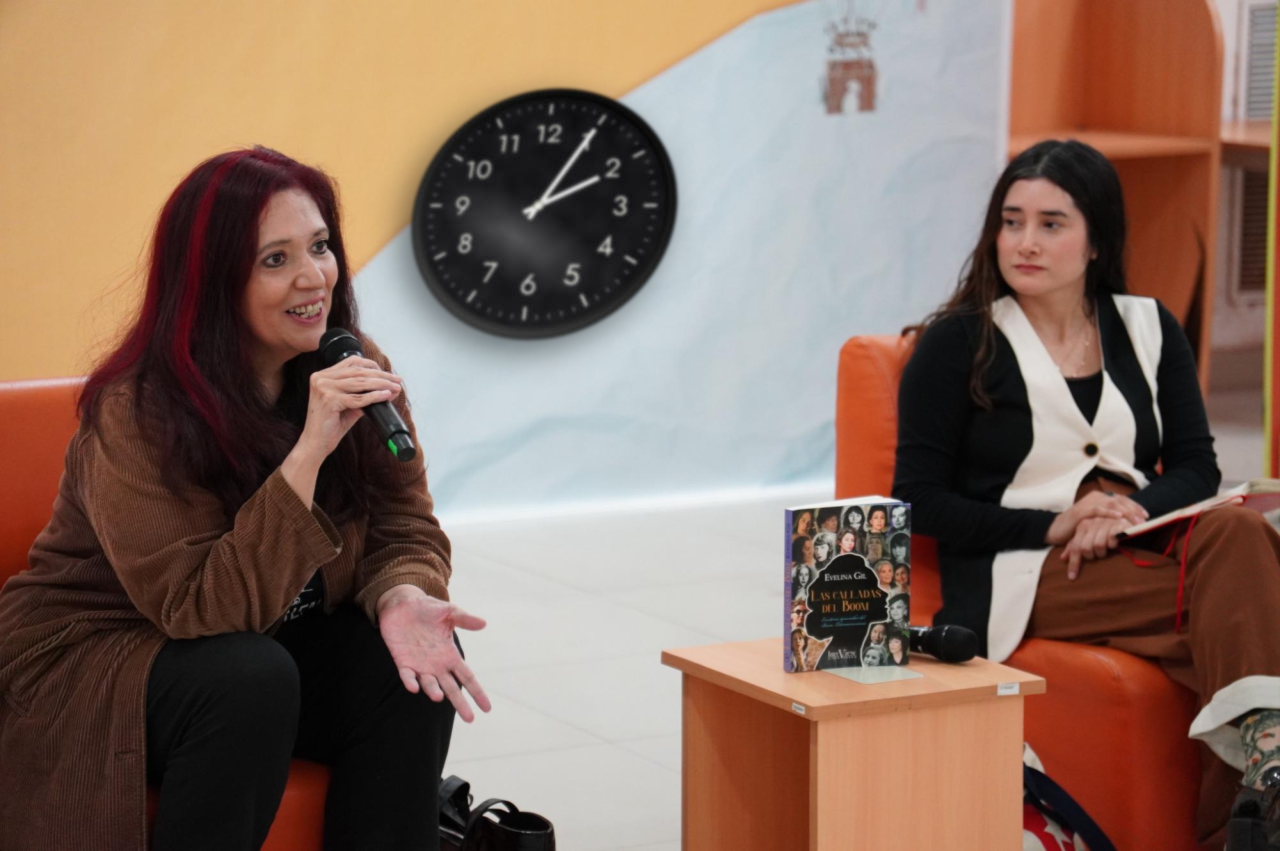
2:05
